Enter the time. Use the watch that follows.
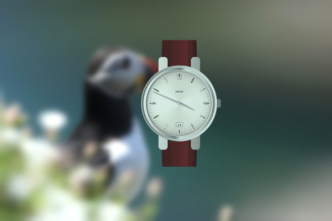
3:49
